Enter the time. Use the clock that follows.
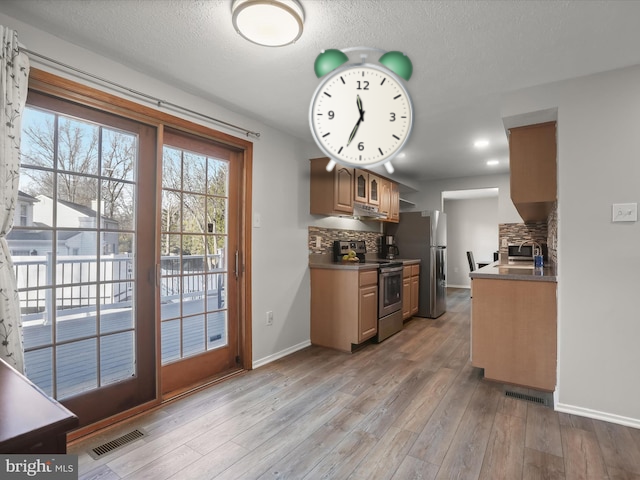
11:34
